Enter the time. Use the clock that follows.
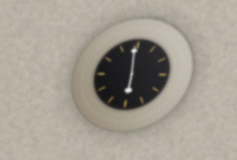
5:59
